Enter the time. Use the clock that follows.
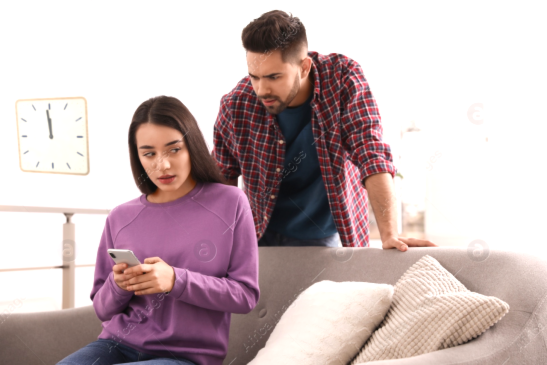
11:59
